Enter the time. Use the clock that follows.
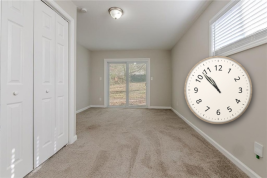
10:53
